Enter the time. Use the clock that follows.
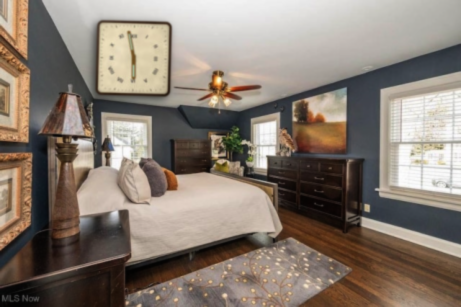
5:58
